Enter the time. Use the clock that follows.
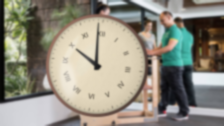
9:59
